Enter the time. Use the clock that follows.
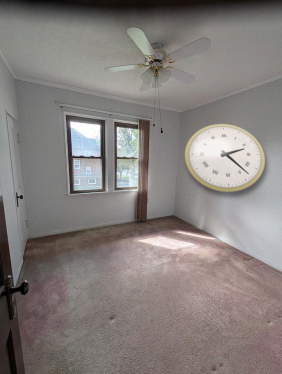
2:23
